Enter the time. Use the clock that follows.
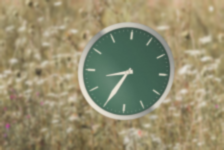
8:35
